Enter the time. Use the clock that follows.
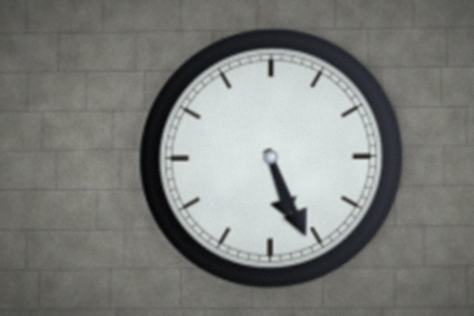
5:26
